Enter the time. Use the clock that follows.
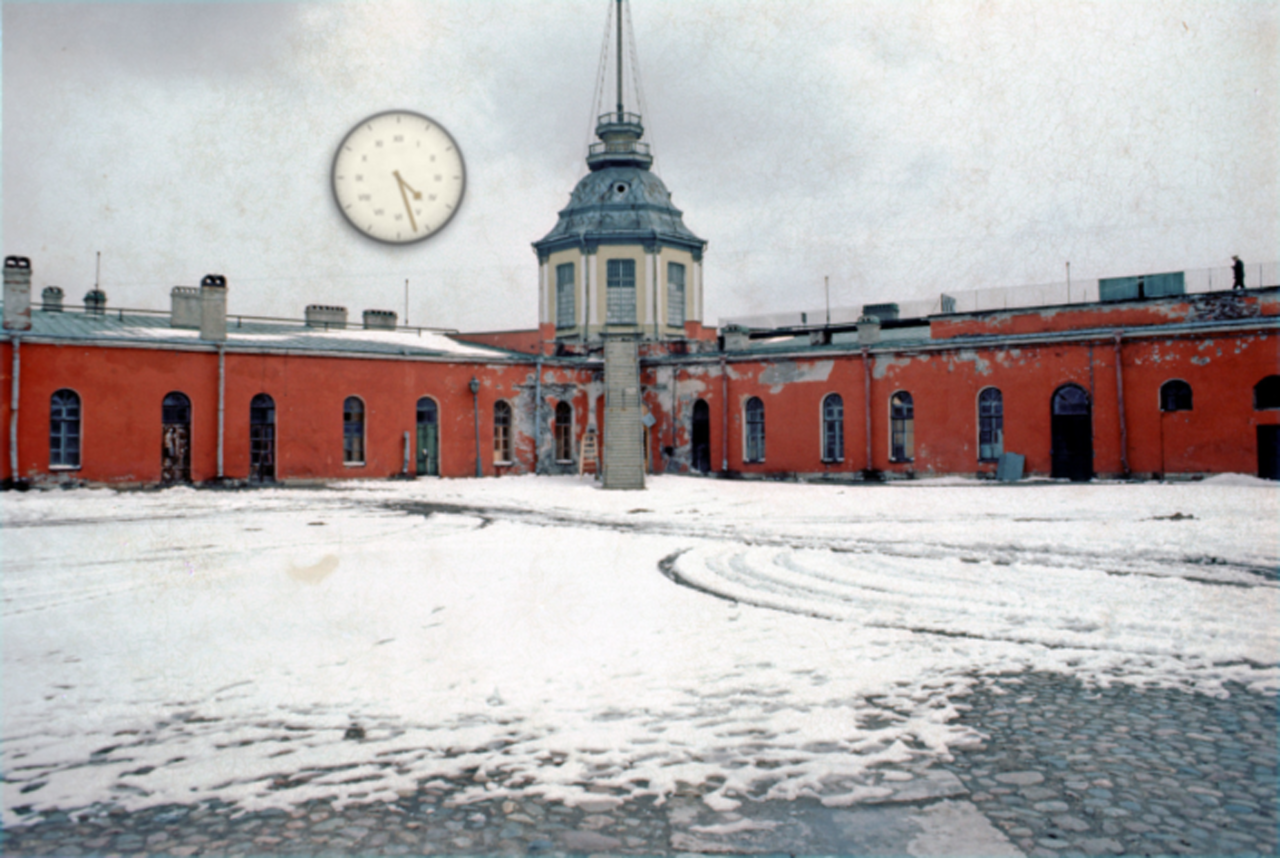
4:27
